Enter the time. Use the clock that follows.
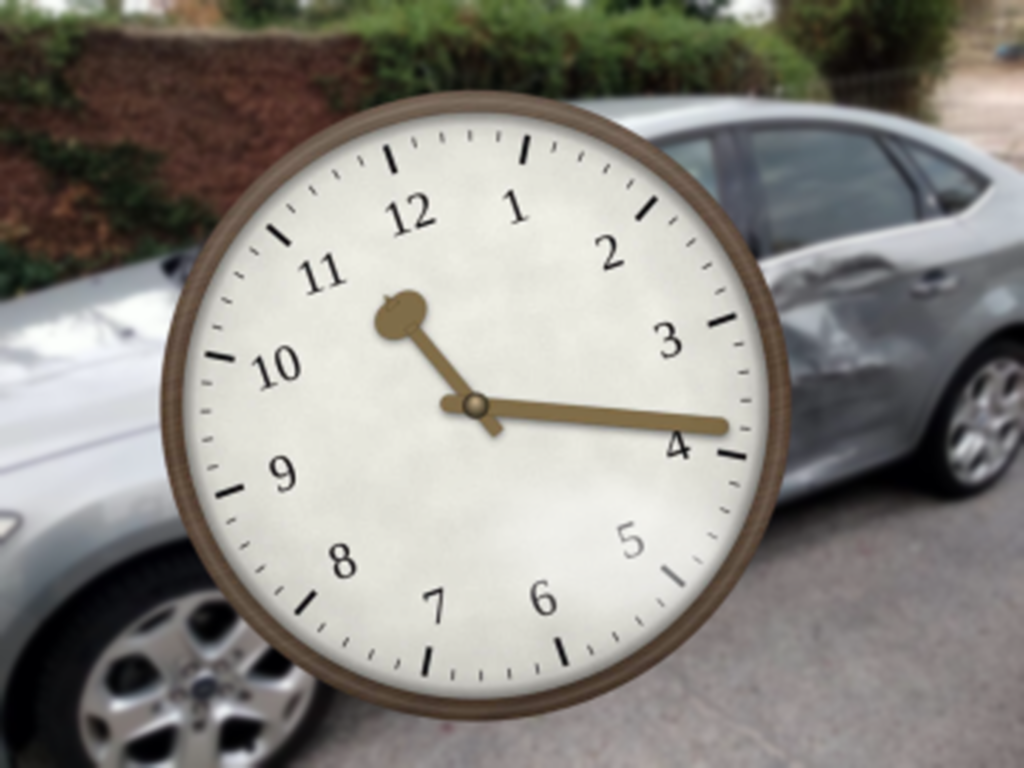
11:19
